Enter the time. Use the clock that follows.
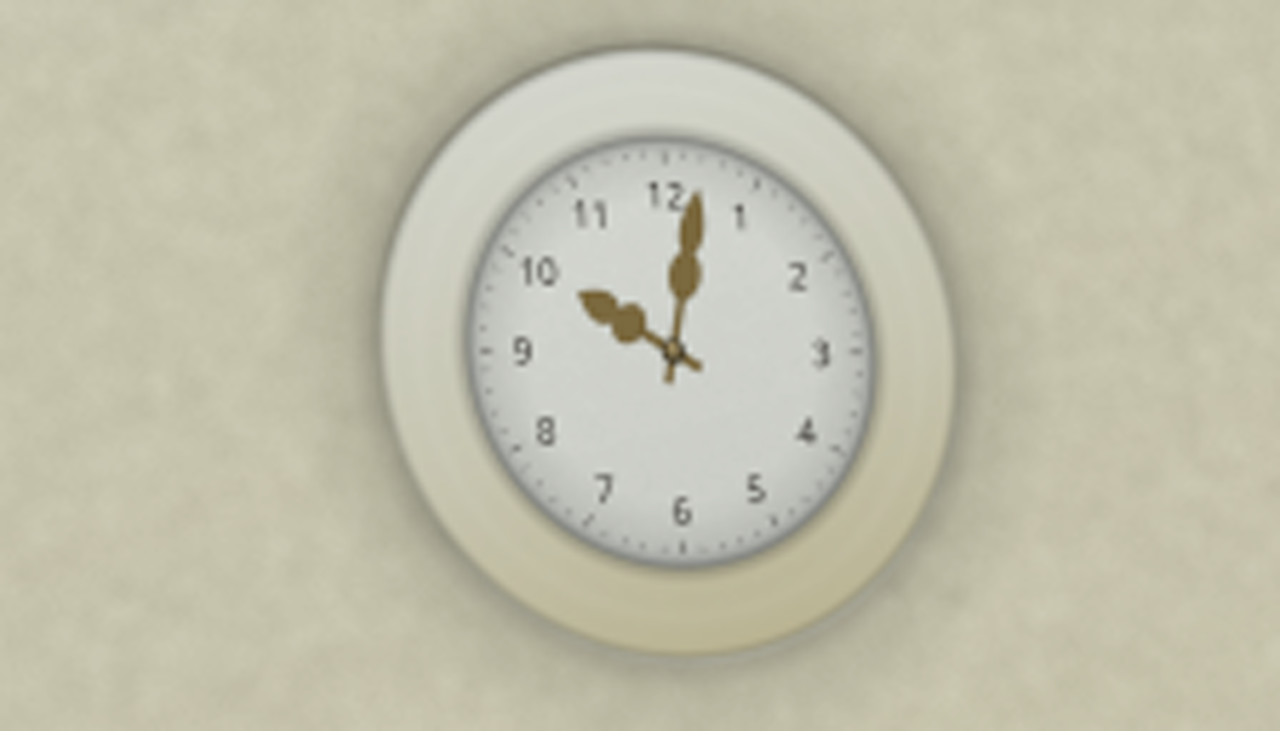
10:02
